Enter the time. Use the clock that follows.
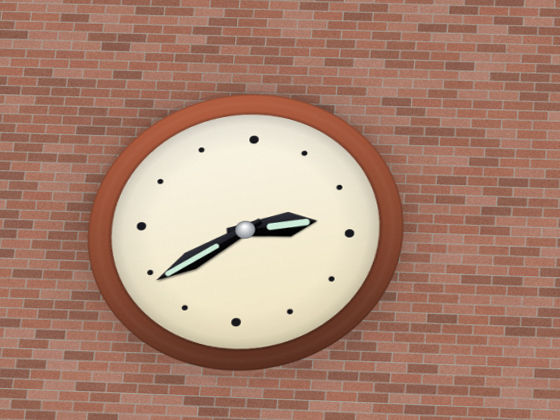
2:39
